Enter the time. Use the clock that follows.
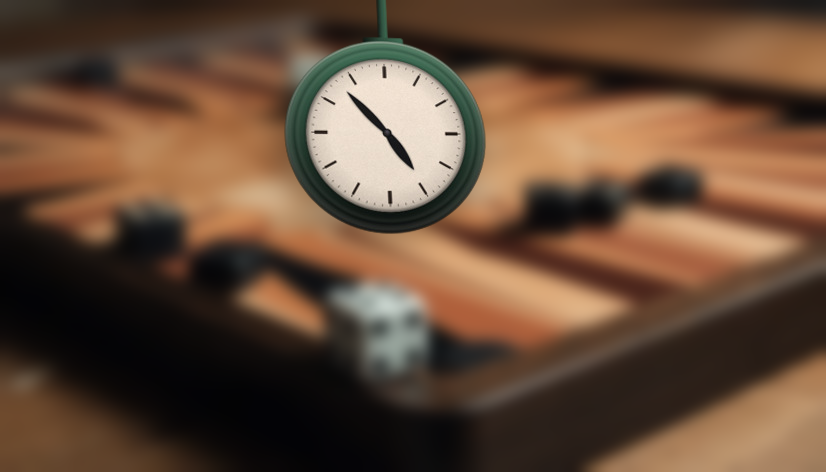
4:53
